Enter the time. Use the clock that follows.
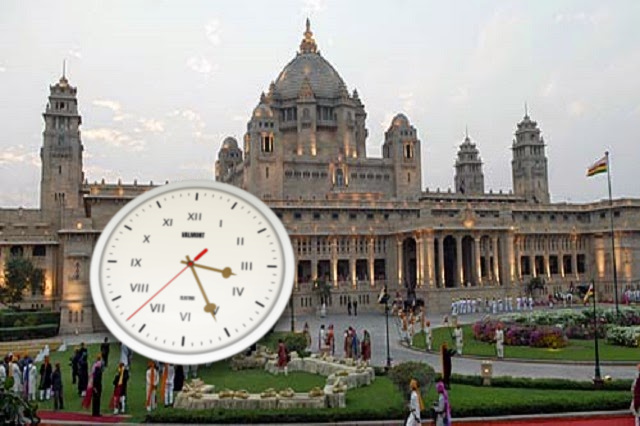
3:25:37
